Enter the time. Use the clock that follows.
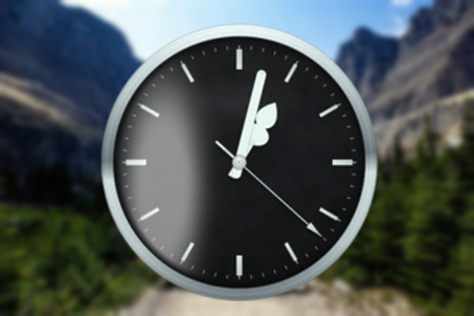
1:02:22
